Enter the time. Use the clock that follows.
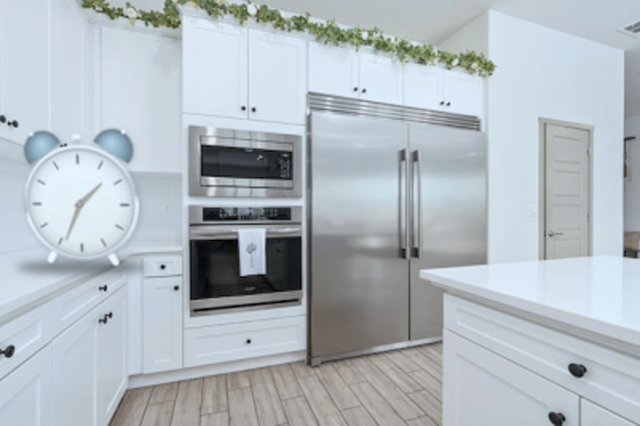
1:34
